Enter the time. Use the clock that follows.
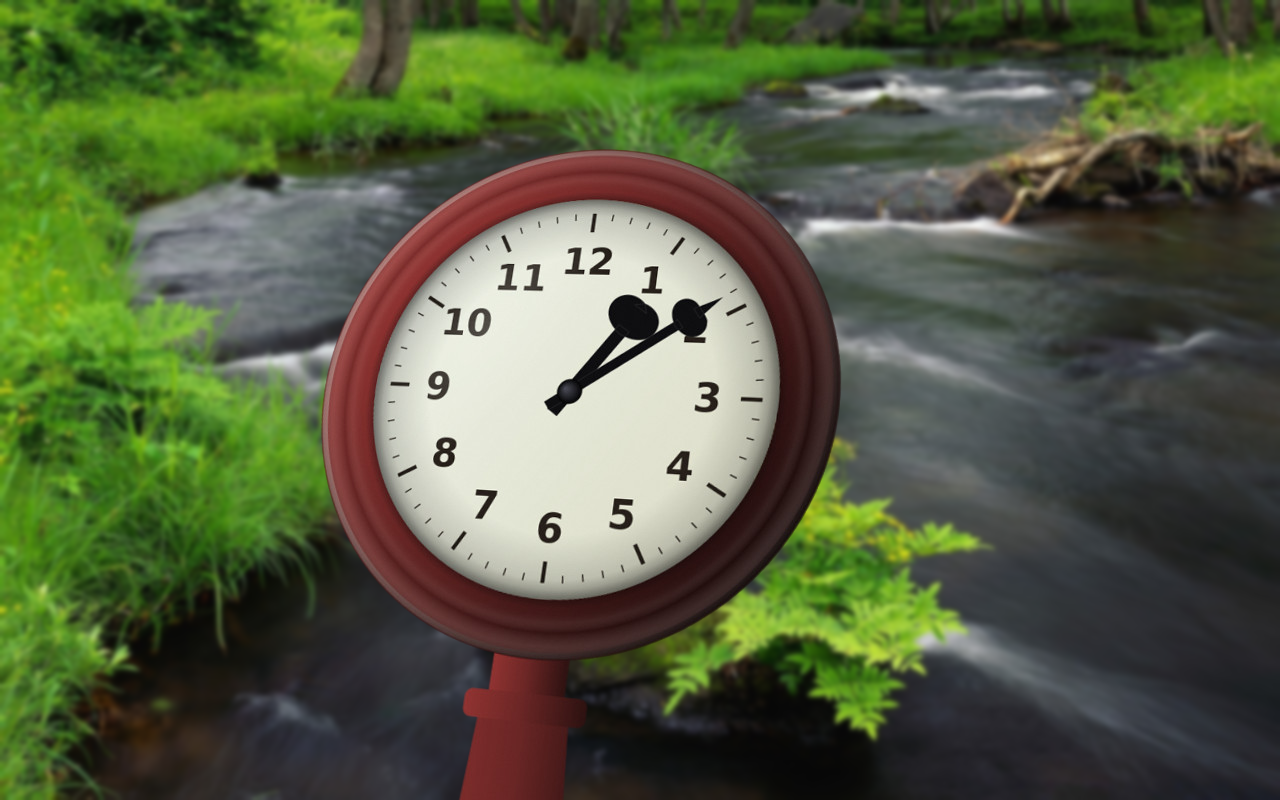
1:09
